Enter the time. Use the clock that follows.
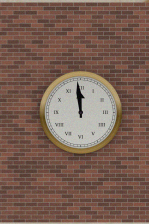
11:59
